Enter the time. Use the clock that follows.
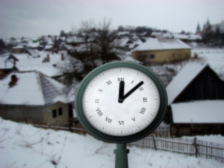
12:08
